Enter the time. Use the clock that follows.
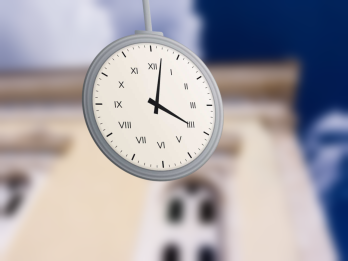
4:02
